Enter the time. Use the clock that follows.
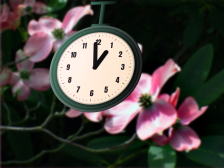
12:59
